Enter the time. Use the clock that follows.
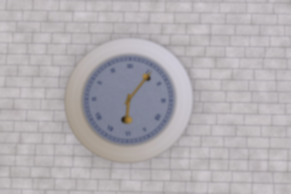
6:06
